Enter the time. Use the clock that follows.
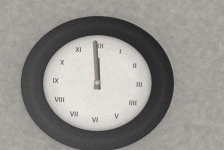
11:59
